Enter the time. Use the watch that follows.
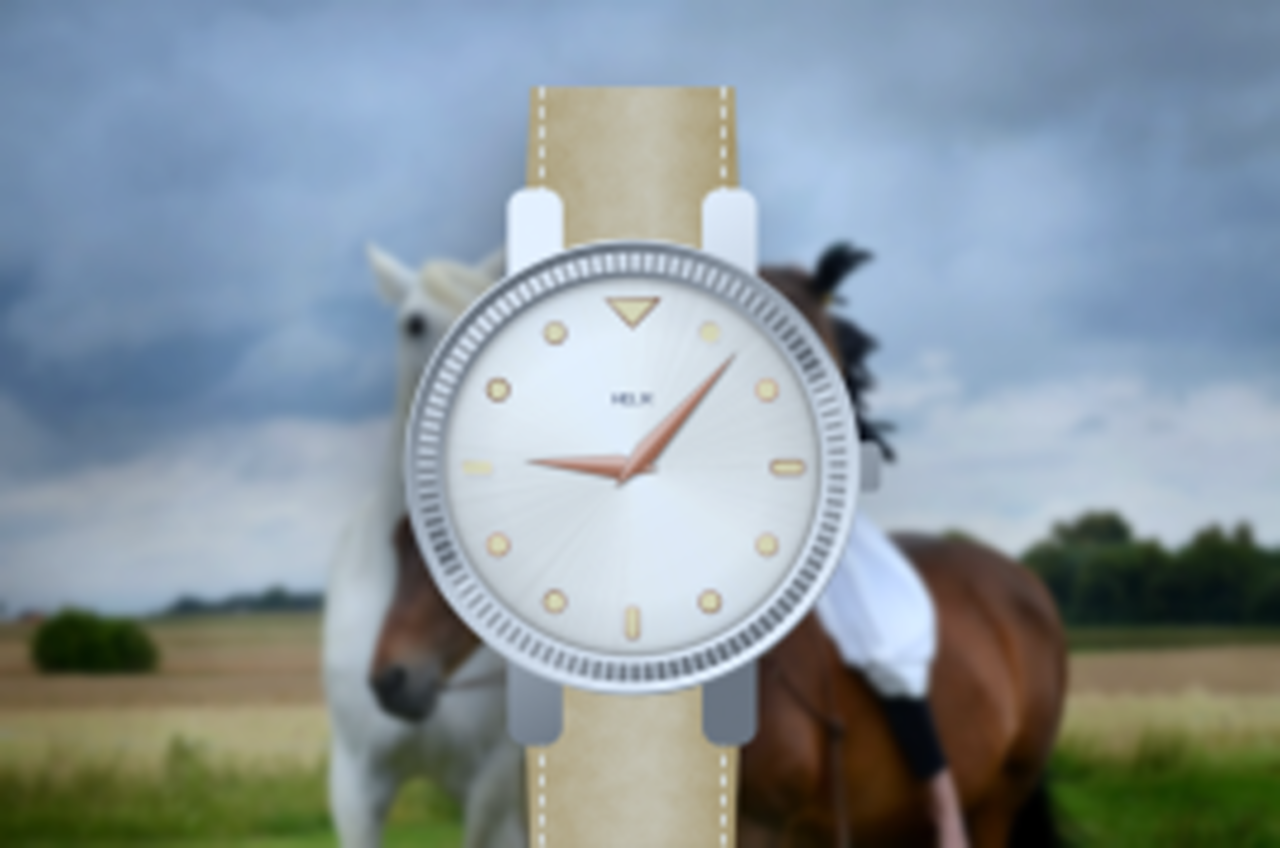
9:07
